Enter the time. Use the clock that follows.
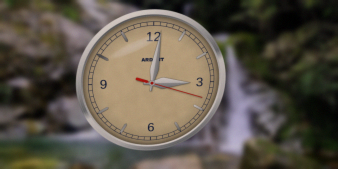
3:01:18
